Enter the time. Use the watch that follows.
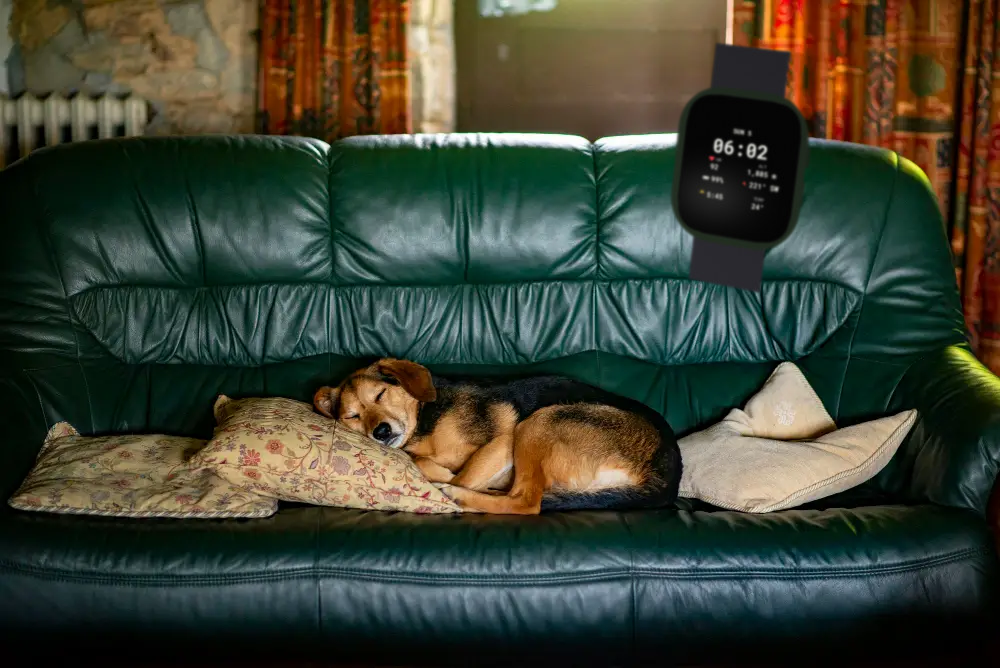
6:02
